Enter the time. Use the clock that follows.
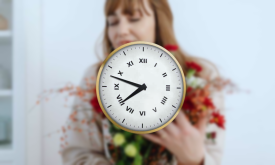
7:48
